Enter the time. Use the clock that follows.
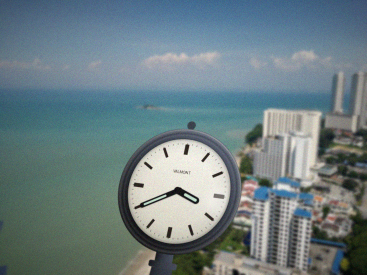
3:40
